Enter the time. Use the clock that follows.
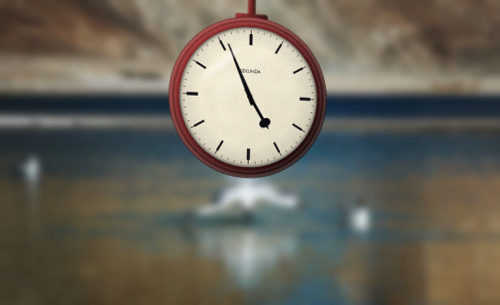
4:56
